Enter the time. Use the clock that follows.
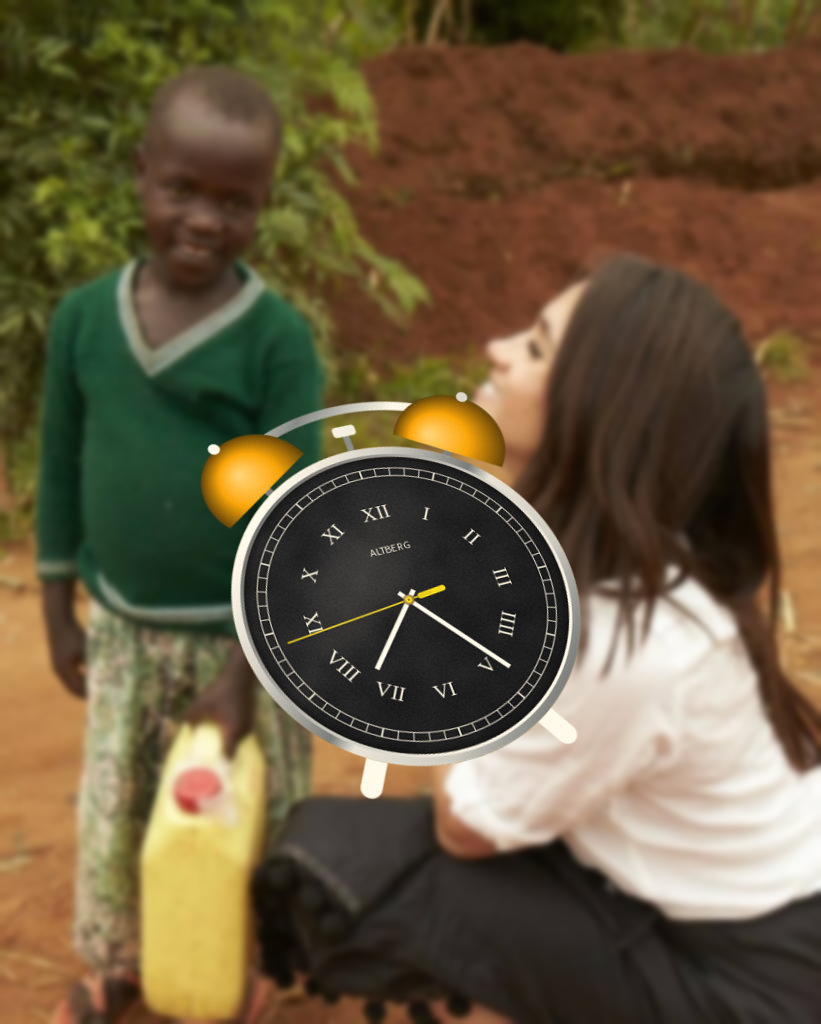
7:23:44
